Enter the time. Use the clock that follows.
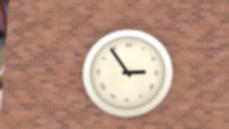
2:54
